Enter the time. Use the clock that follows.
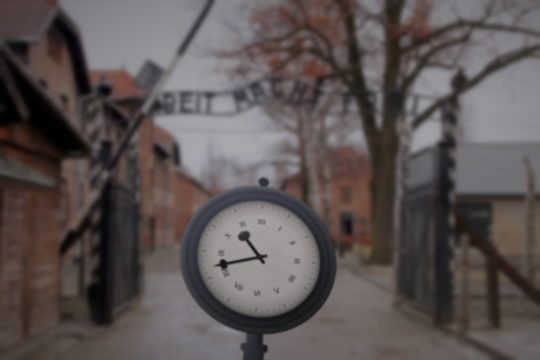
10:42
